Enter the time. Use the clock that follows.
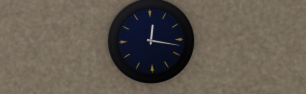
12:17
